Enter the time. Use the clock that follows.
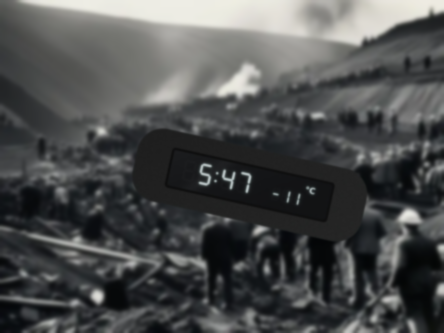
5:47
